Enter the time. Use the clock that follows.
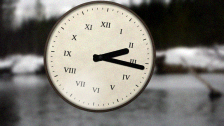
2:16
